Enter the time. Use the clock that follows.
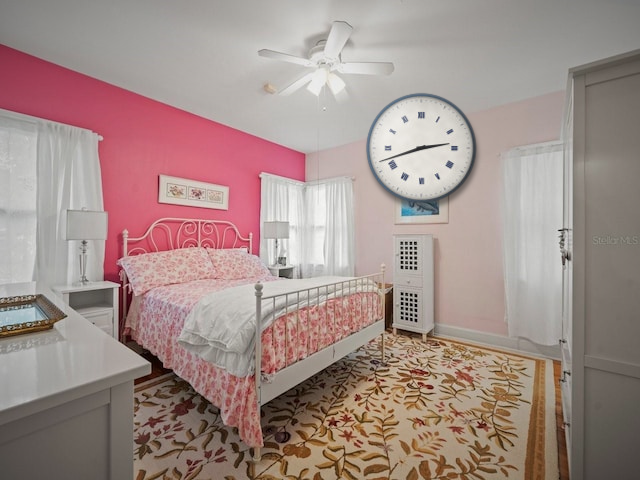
2:42
